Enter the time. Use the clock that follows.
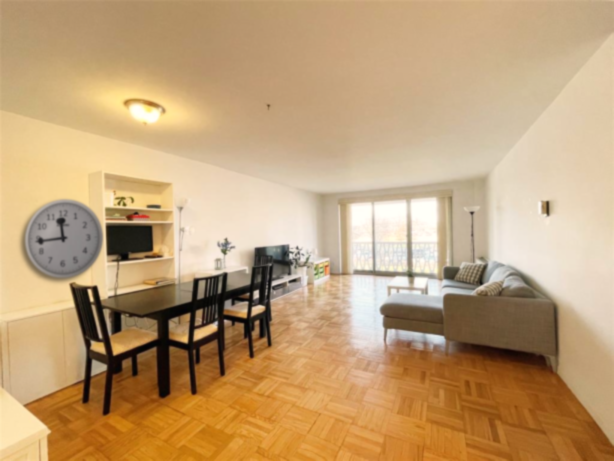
11:44
